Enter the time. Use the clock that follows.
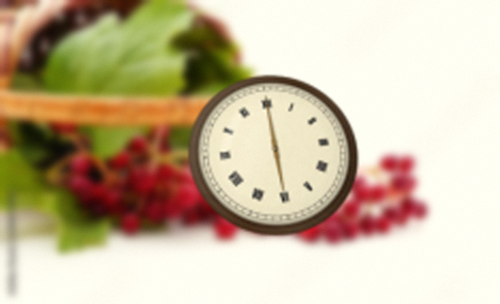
6:00
